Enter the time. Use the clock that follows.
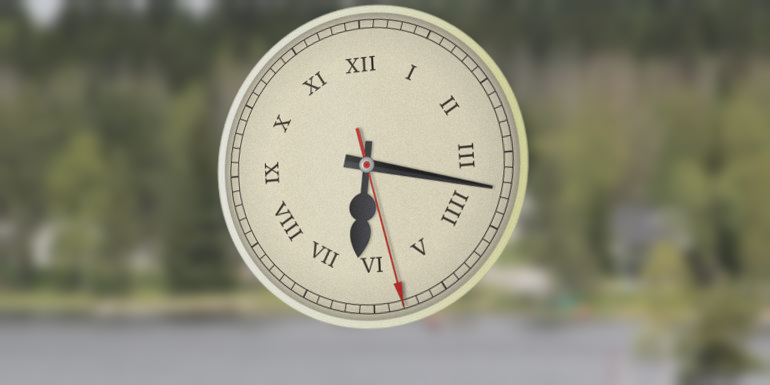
6:17:28
